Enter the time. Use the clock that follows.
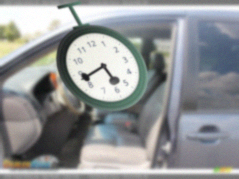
5:43
